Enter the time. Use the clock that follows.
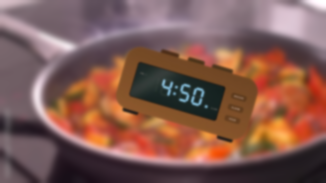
4:50
